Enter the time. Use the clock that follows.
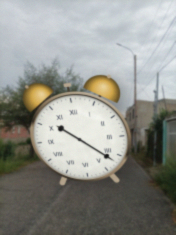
10:22
